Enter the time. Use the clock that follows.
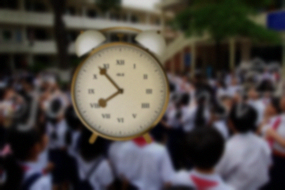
7:53
